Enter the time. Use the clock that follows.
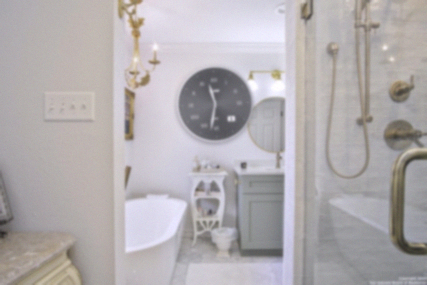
11:32
